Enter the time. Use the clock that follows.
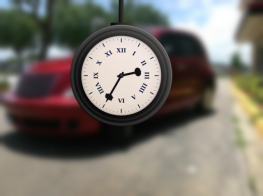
2:35
